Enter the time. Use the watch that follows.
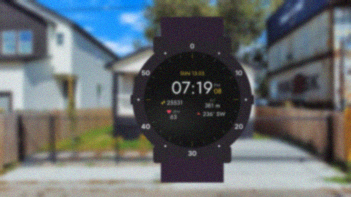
7:19
